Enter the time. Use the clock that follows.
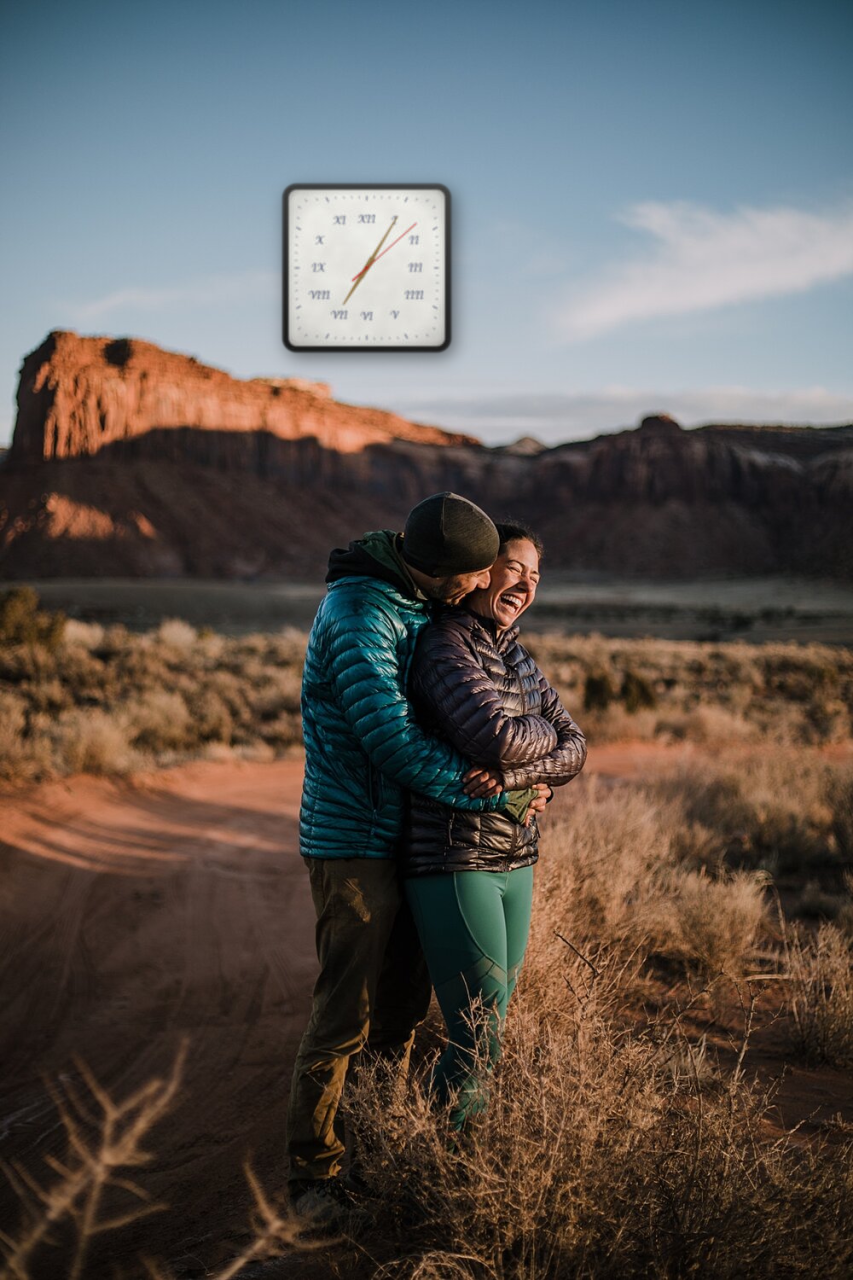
7:05:08
